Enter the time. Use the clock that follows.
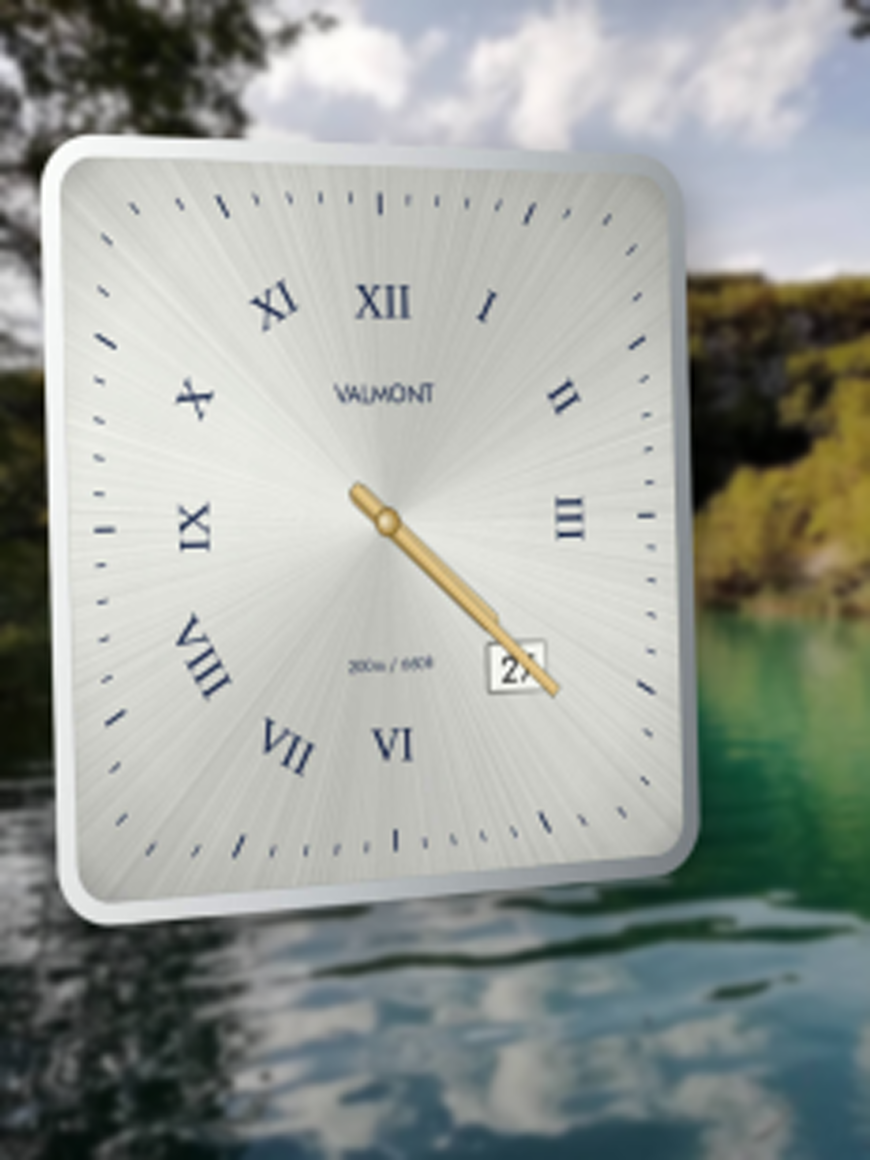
4:22
